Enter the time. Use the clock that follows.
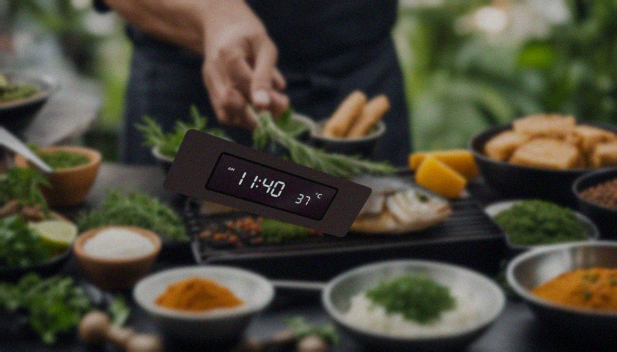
11:40
